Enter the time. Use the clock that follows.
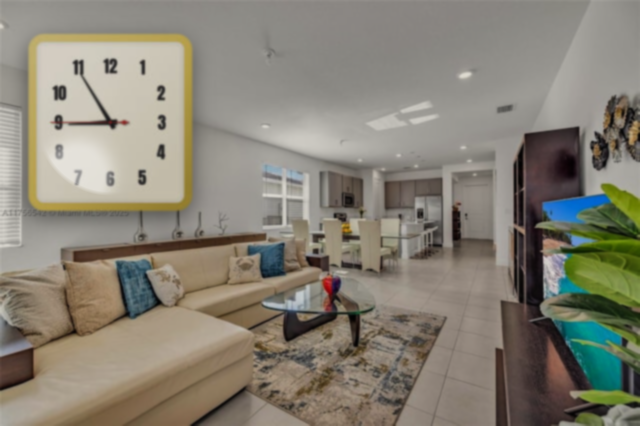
8:54:45
